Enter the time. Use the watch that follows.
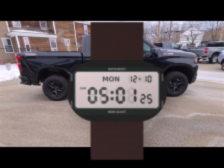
5:01:25
